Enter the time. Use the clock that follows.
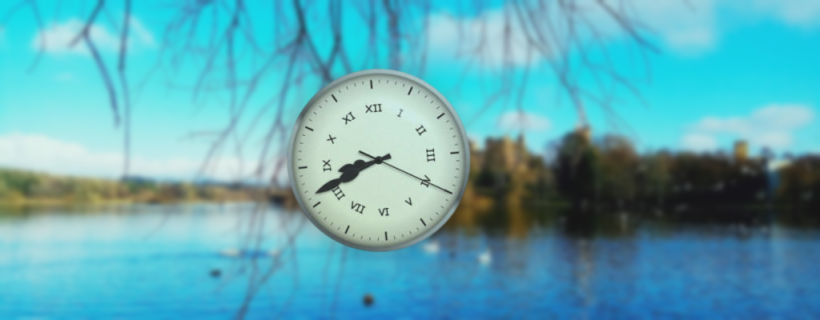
8:41:20
